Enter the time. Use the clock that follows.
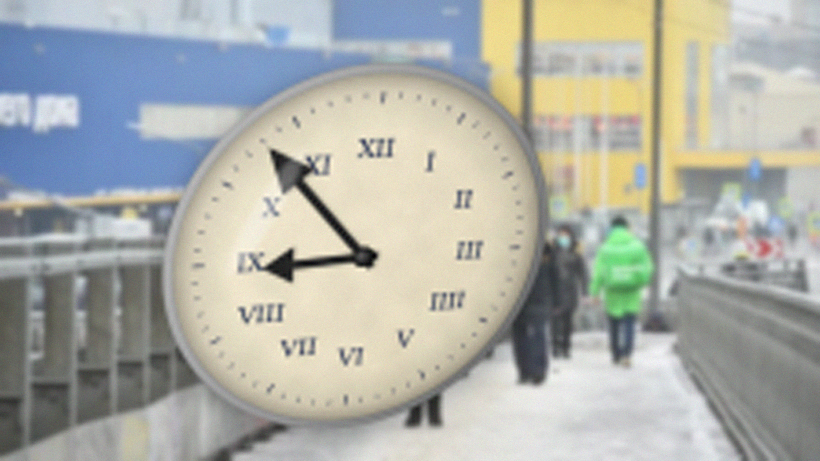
8:53
